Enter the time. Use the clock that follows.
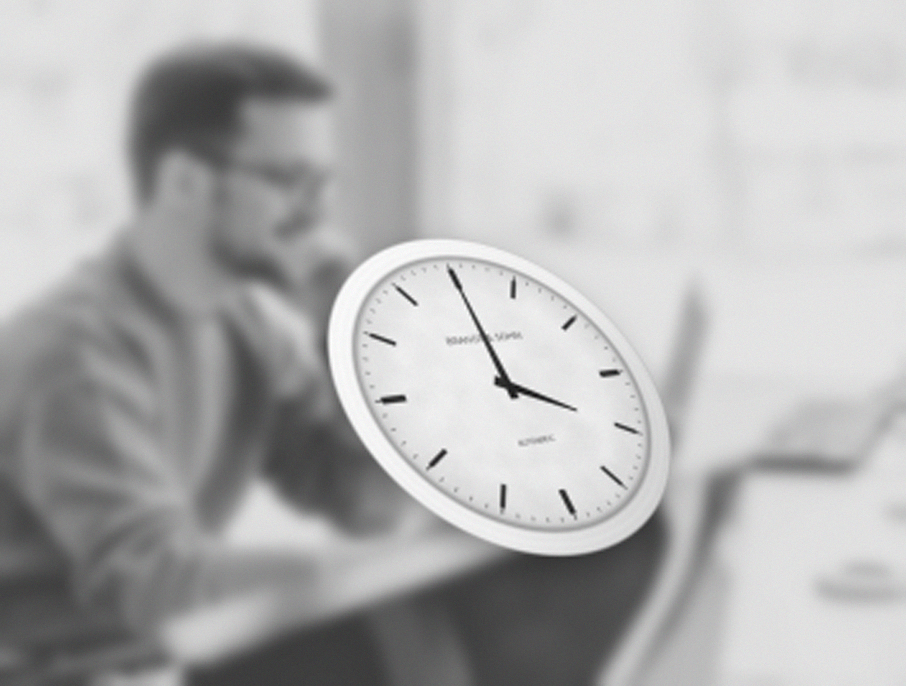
4:00
